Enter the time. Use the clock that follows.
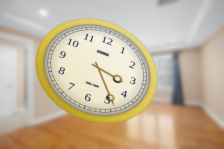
3:24
